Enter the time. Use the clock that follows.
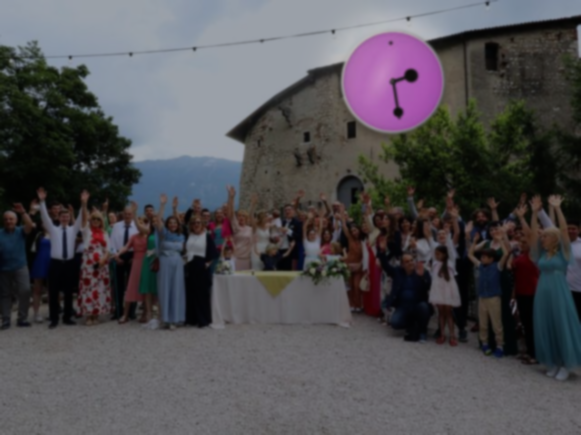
2:29
